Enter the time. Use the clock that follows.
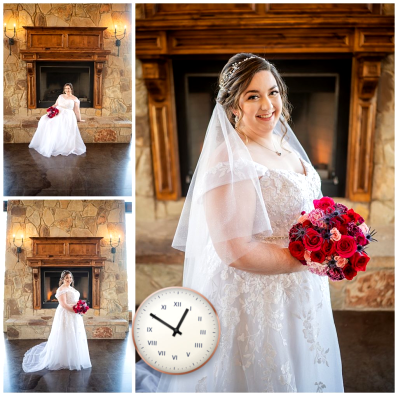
12:50
